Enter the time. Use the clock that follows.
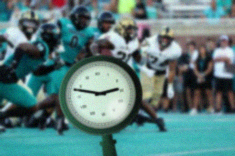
2:48
